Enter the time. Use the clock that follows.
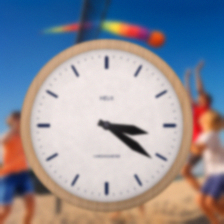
3:21
